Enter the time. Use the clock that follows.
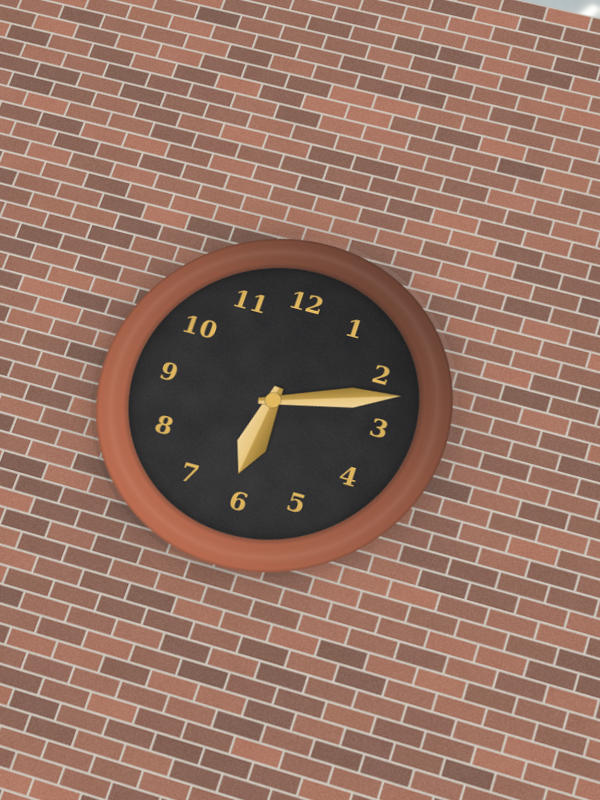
6:12
